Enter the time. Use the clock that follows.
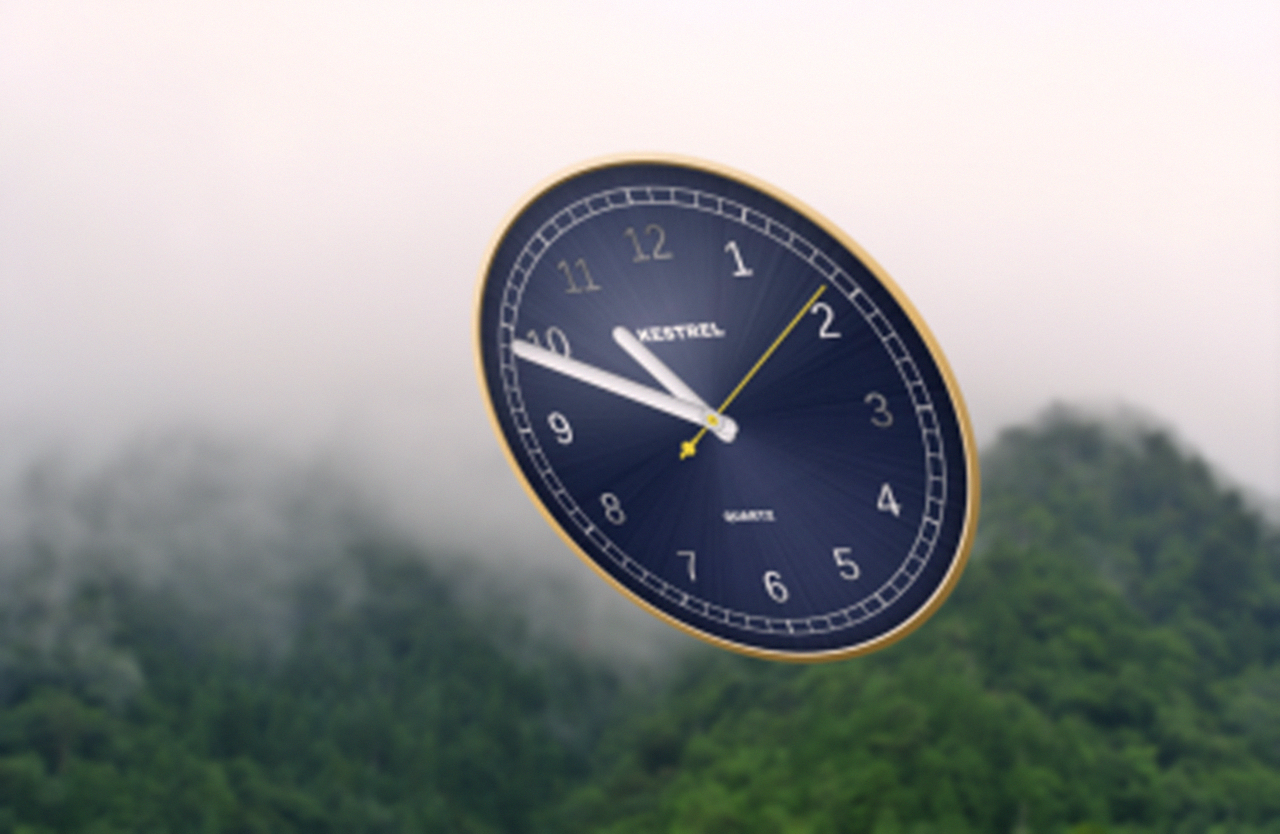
10:49:09
